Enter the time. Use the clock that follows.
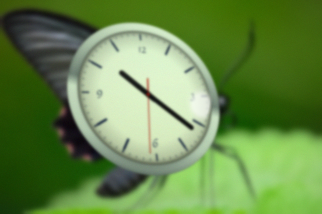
10:21:31
